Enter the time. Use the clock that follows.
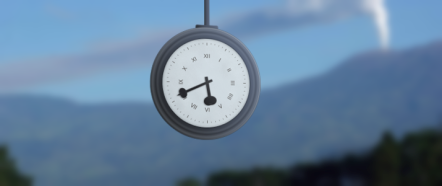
5:41
